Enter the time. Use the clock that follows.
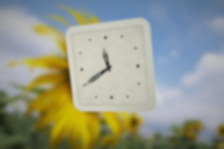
11:40
